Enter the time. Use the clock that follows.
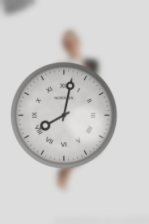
8:02
